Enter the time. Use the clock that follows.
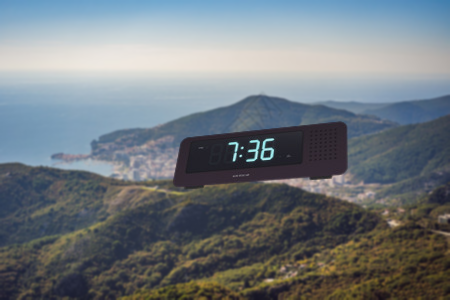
7:36
